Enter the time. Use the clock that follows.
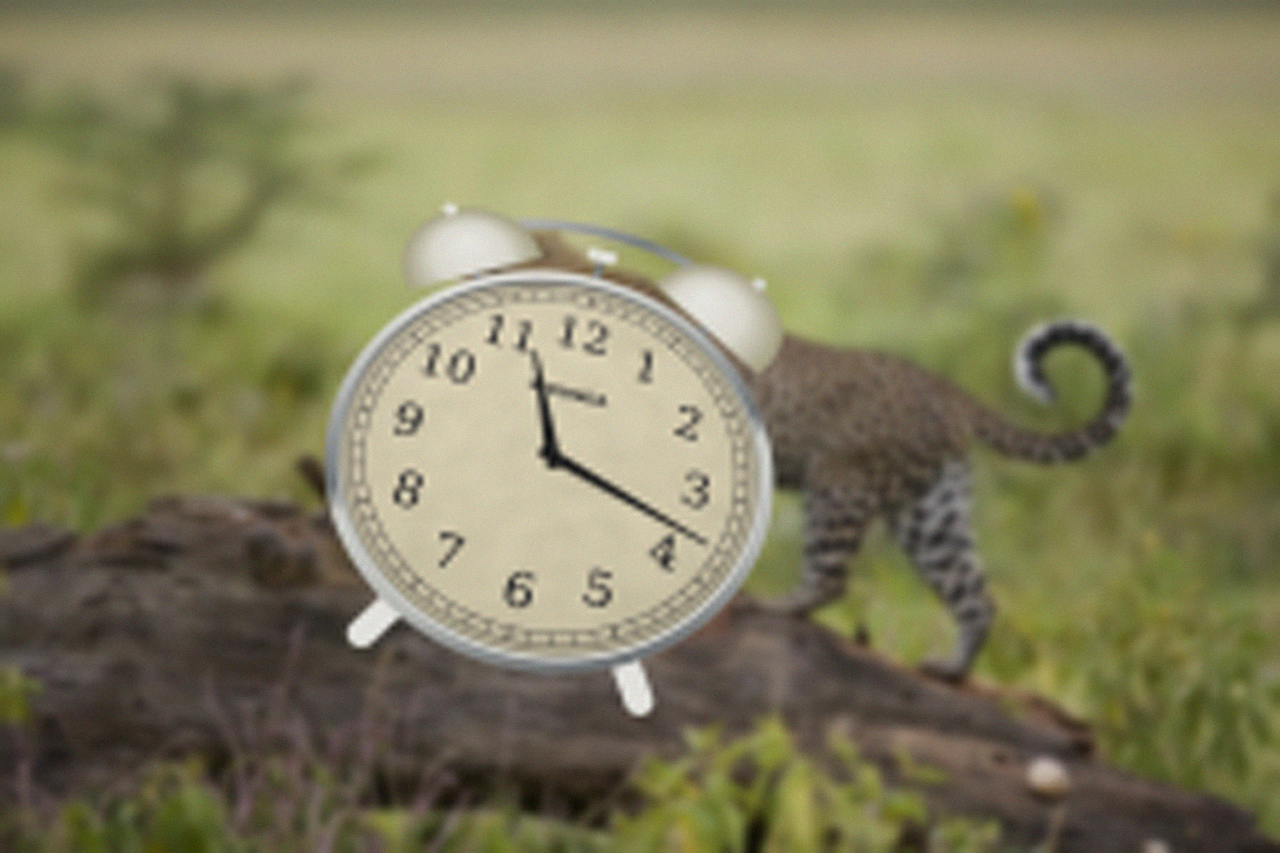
11:18
